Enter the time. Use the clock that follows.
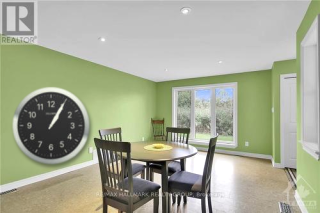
1:05
